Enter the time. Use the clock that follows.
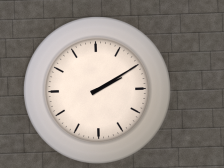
2:10
